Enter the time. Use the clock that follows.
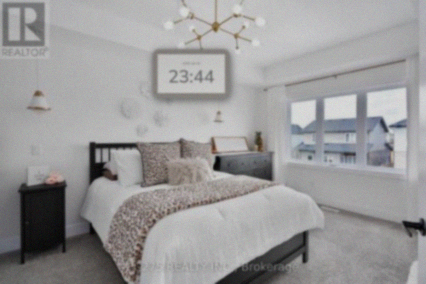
23:44
